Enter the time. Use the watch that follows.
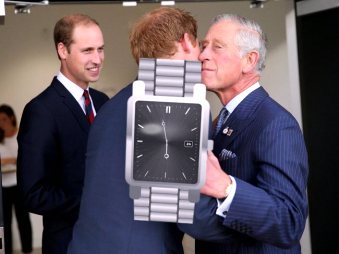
5:58
